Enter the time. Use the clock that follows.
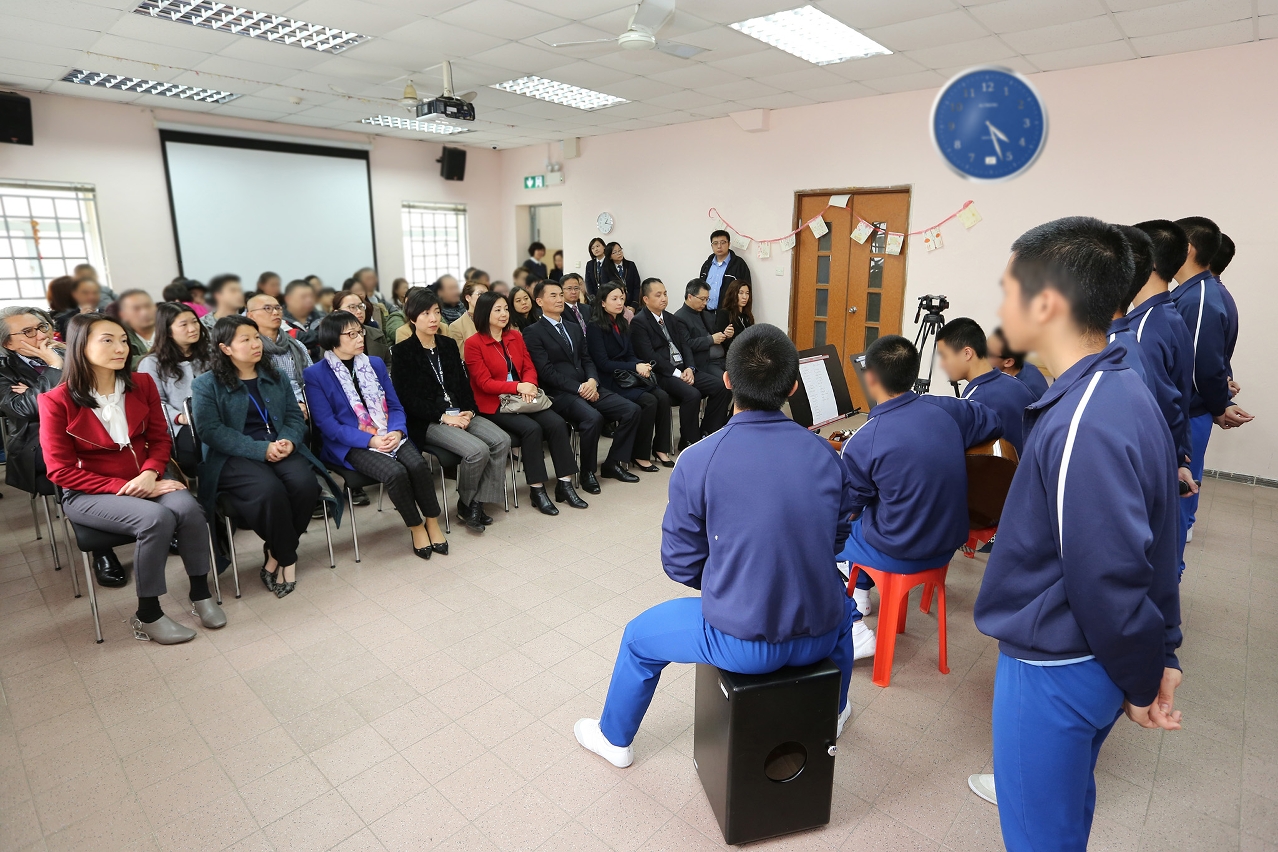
4:27
